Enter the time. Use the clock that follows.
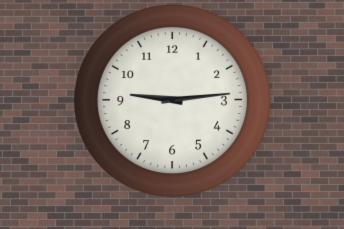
9:14
